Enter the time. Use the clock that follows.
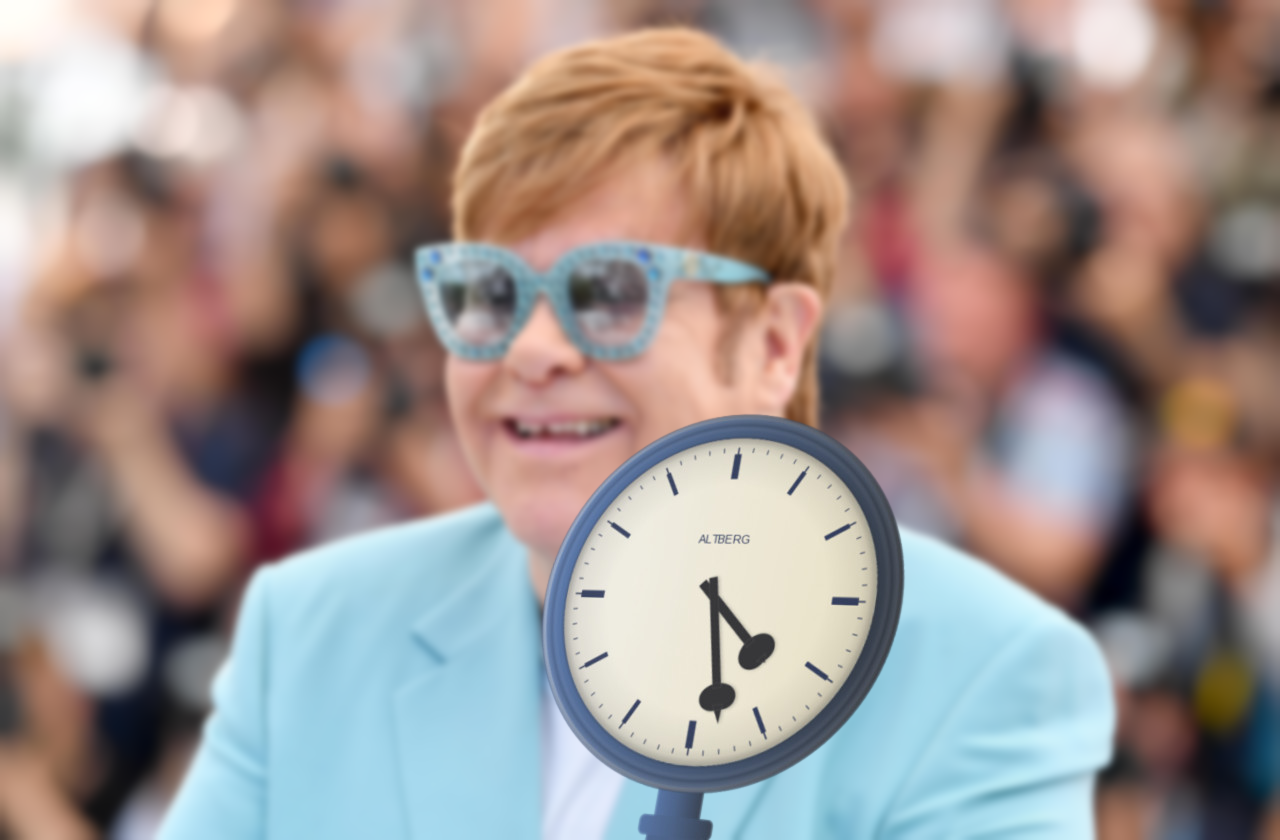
4:28
